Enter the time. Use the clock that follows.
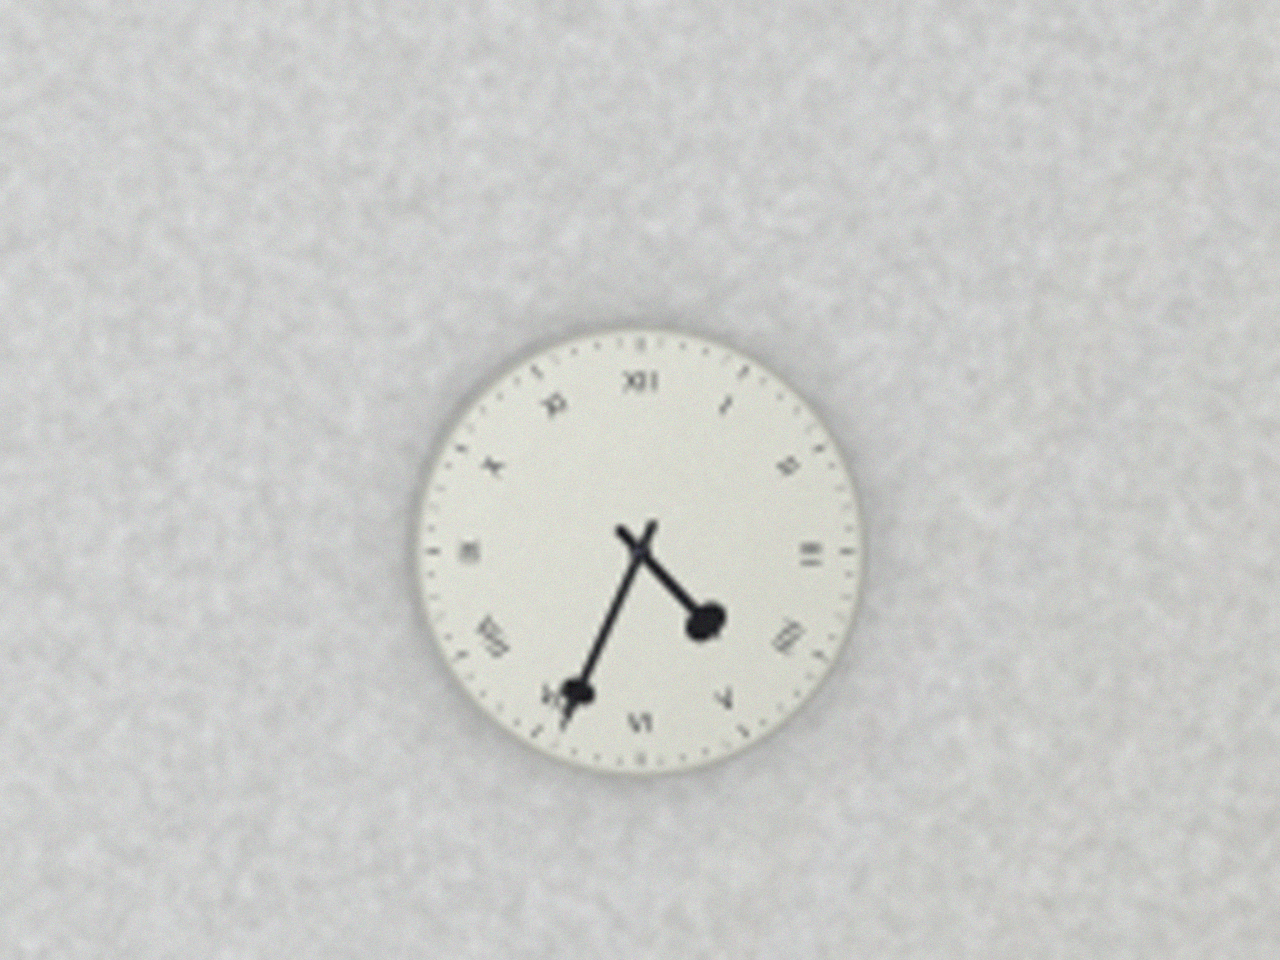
4:34
